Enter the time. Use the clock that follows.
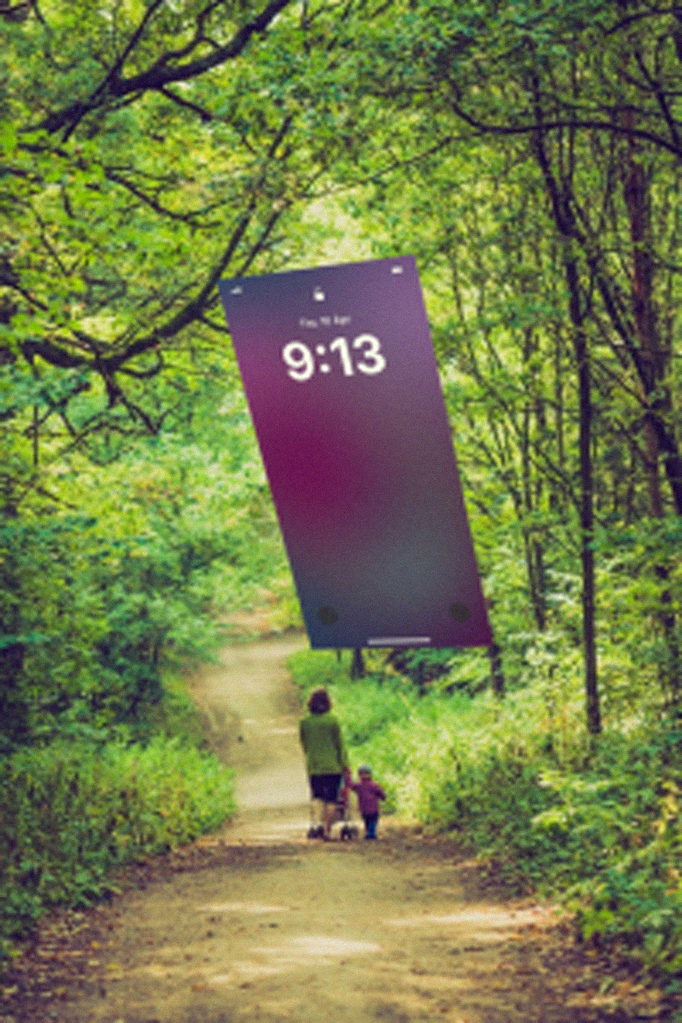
9:13
